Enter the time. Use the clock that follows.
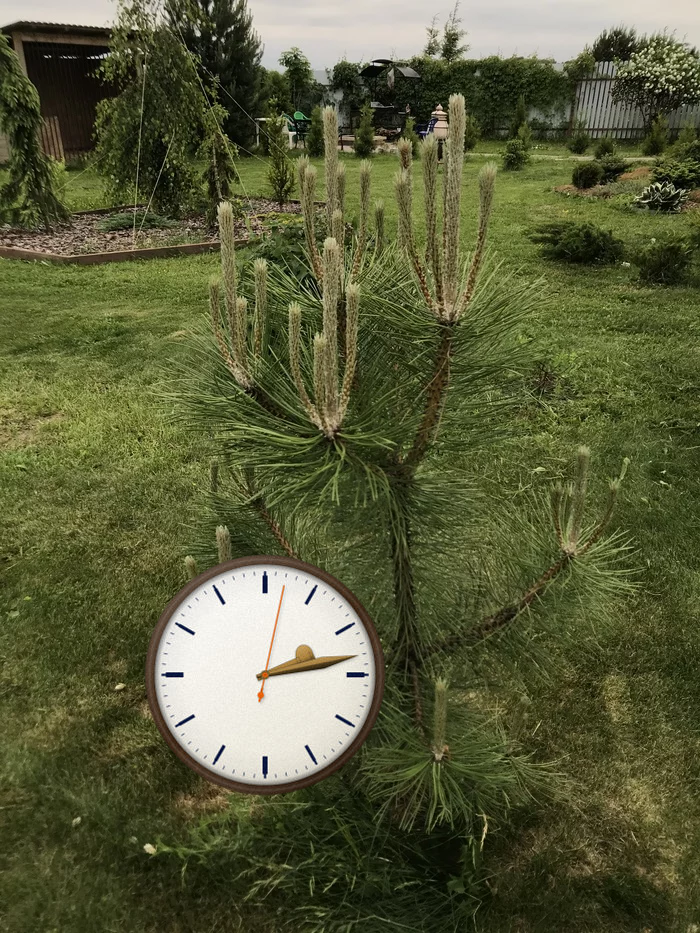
2:13:02
